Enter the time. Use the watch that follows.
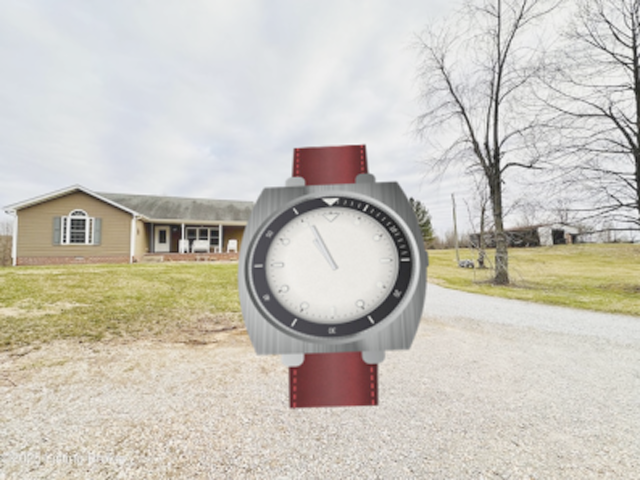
10:56
